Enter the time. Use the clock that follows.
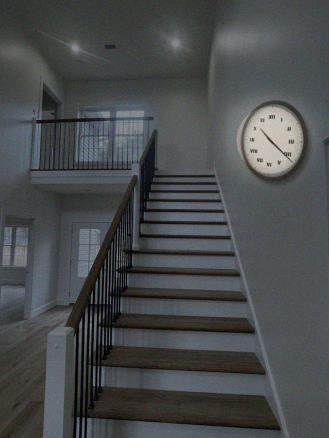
10:21
